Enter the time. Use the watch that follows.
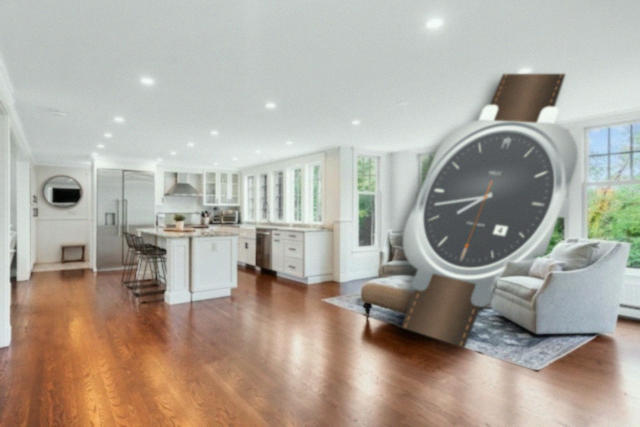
7:42:30
